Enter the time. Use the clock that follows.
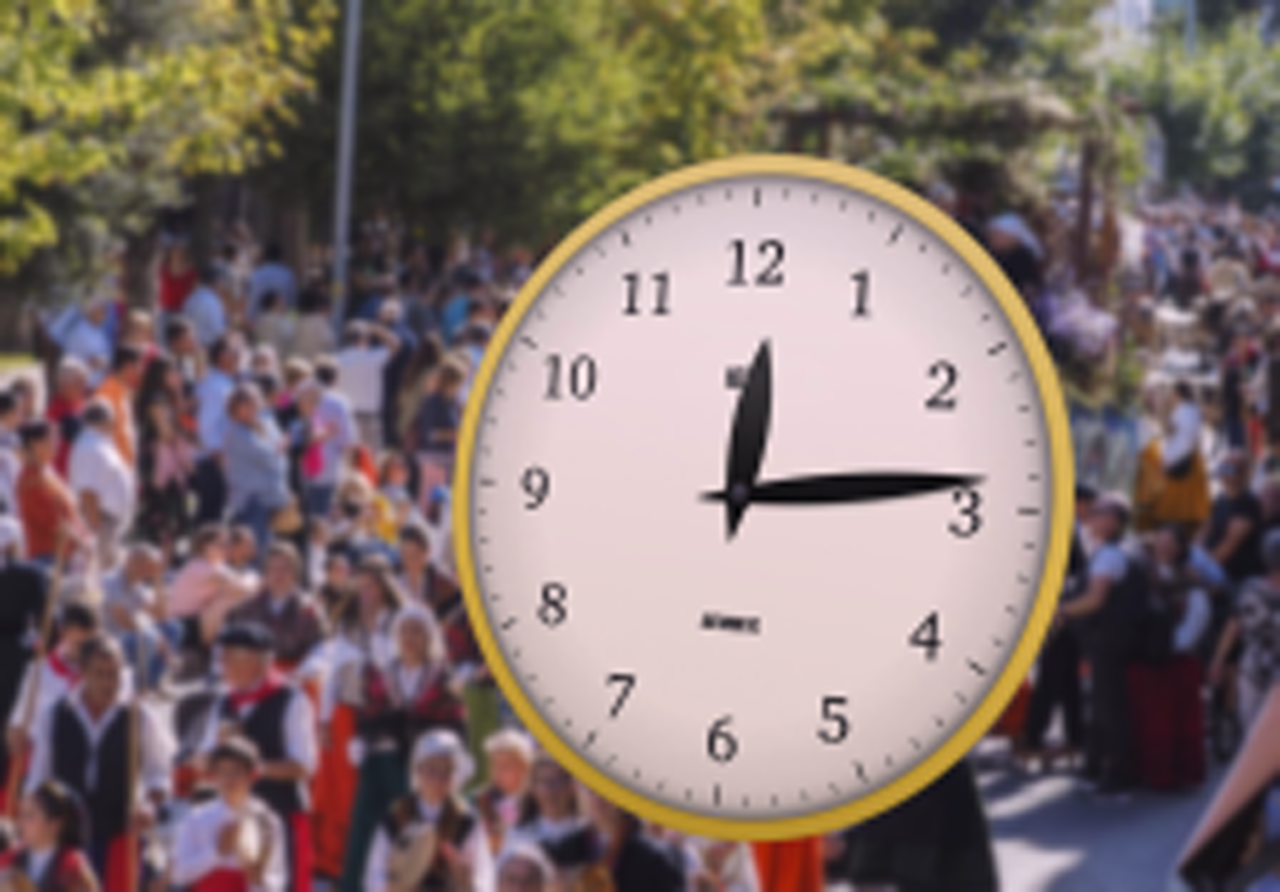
12:14
